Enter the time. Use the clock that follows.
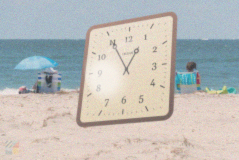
12:55
